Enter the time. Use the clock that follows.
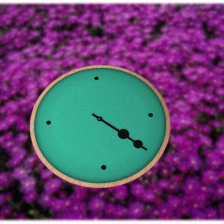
4:22
